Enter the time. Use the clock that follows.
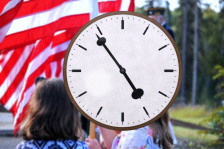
4:54
